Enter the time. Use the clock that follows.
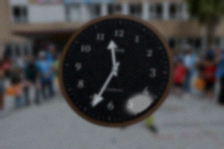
11:34
